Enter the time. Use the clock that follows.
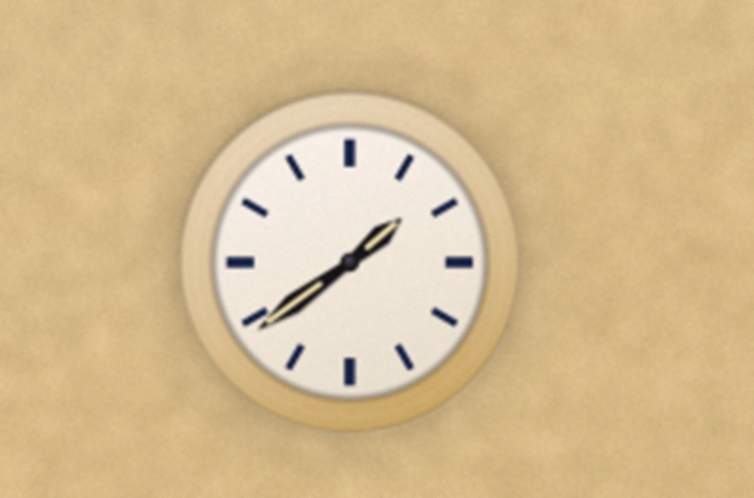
1:39
